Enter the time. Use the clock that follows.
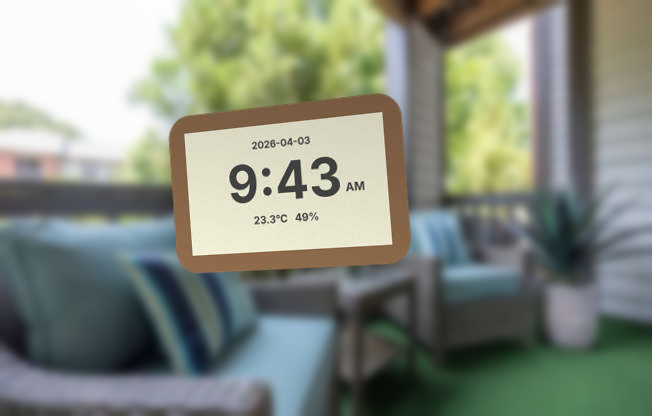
9:43
